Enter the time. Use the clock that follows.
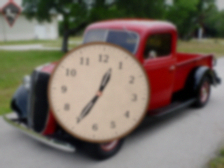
12:35
